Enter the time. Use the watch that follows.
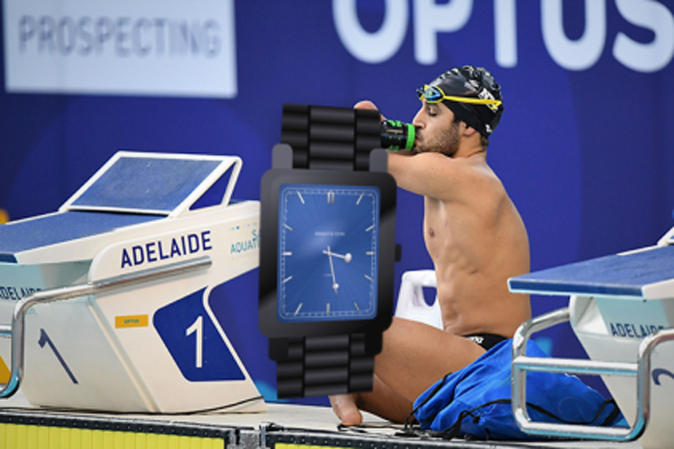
3:28
